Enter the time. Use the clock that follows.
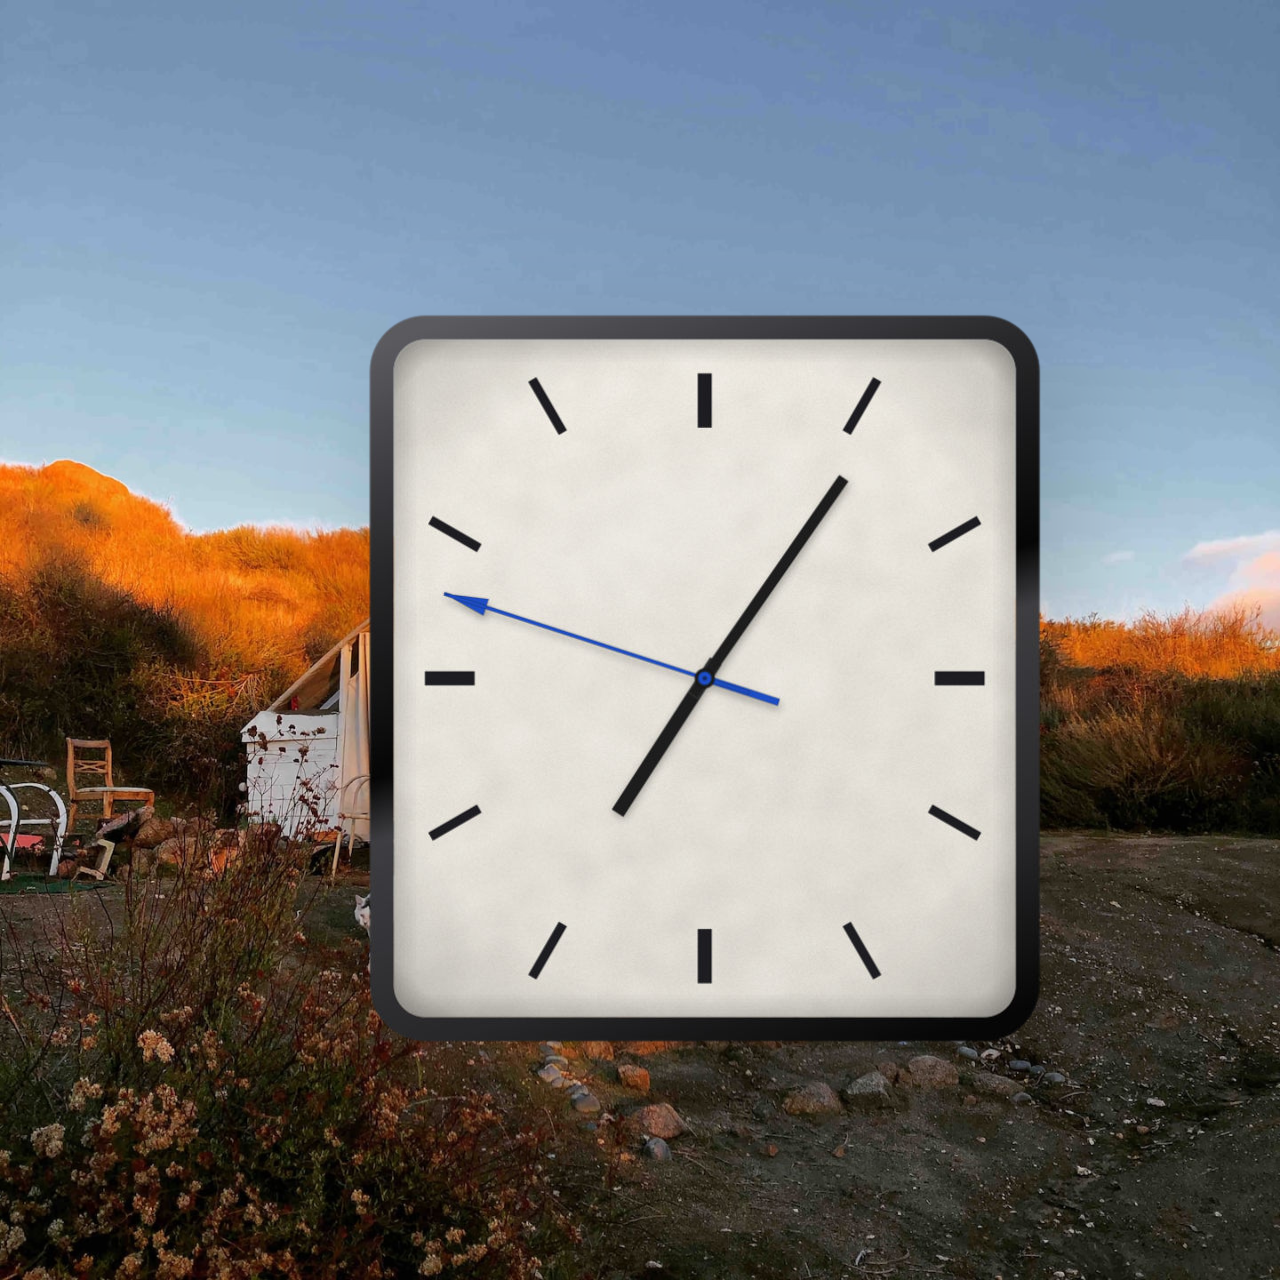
7:05:48
